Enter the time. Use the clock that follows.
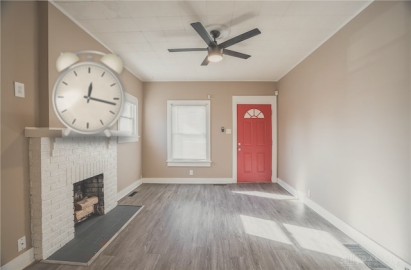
12:17
